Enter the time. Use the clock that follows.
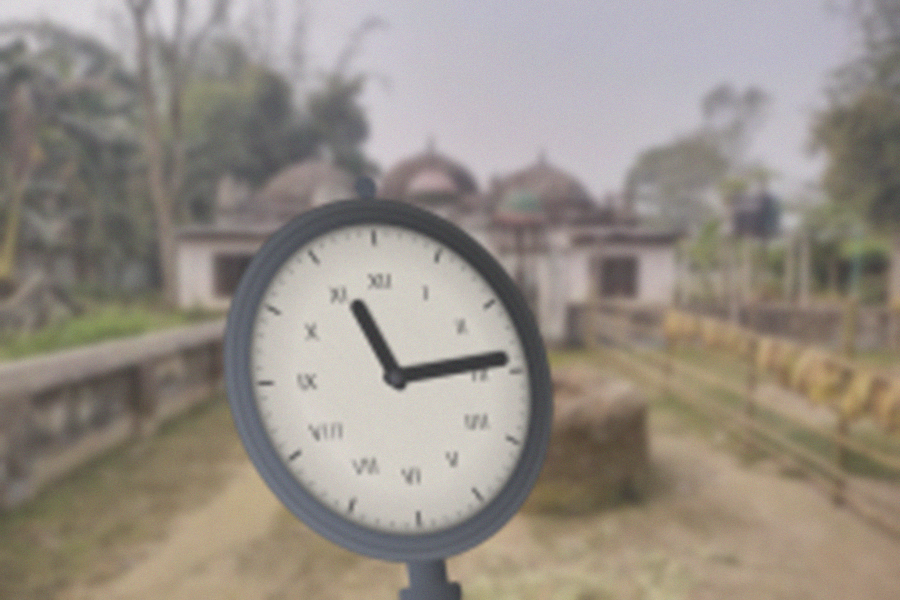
11:14
